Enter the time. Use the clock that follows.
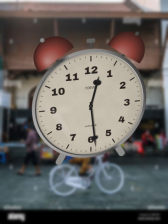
12:29
